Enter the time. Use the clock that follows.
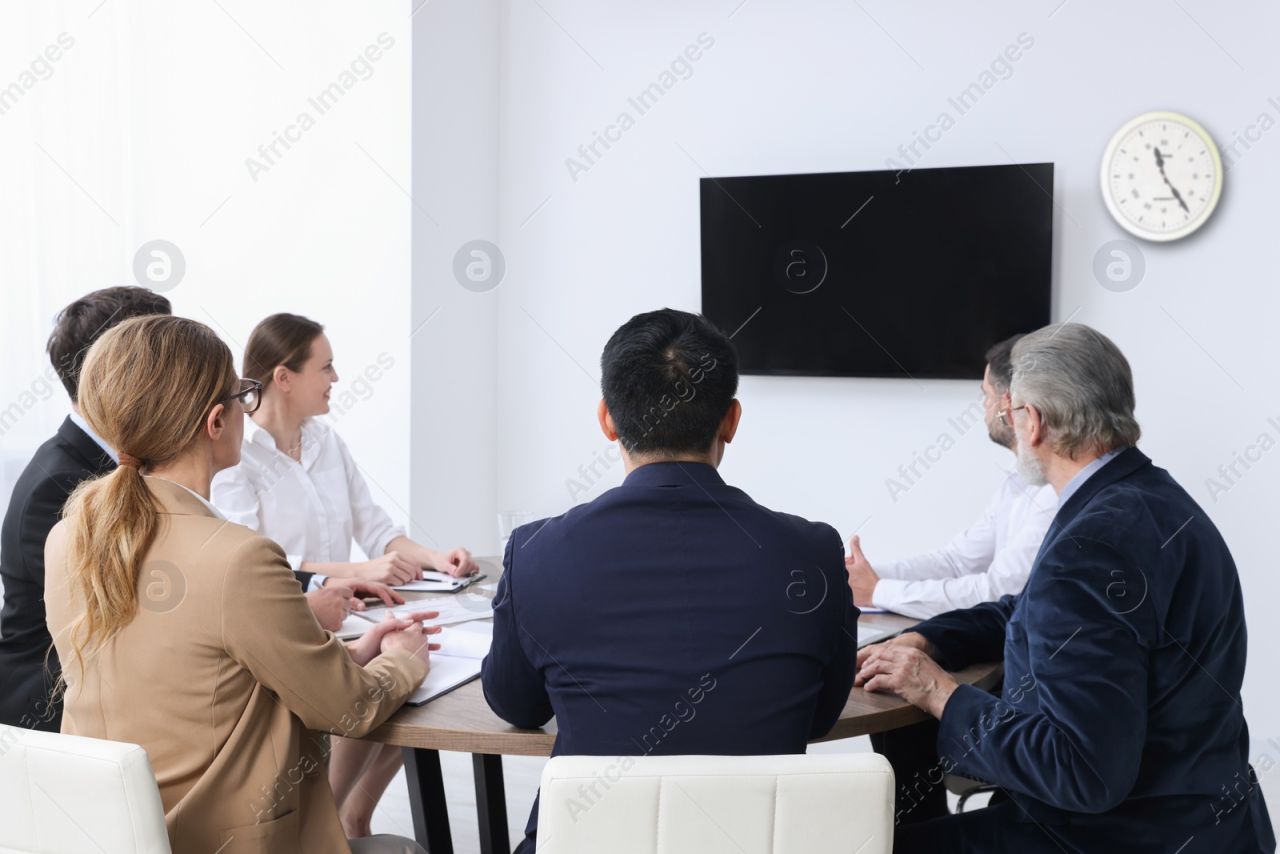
11:24
